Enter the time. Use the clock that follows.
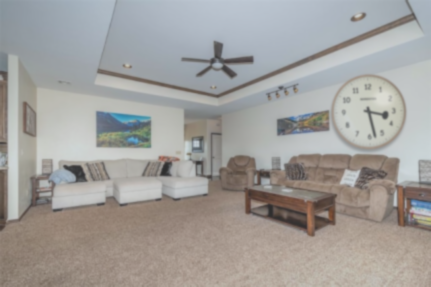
3:28
